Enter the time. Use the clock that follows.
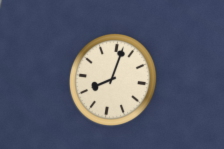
8:02
